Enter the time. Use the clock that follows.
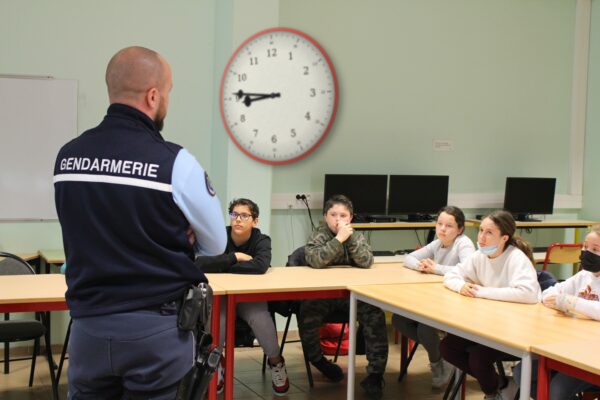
8:46
